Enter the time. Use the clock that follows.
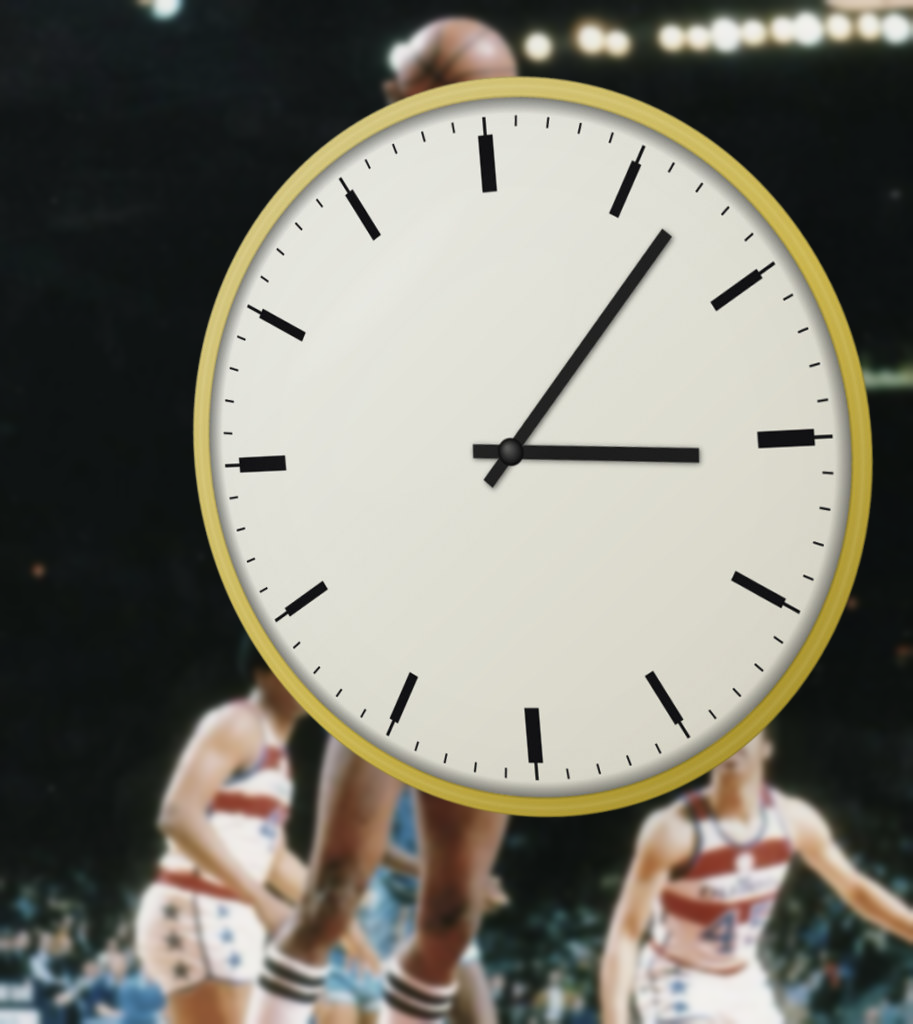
3:07
